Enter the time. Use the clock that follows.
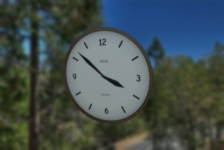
3:52
